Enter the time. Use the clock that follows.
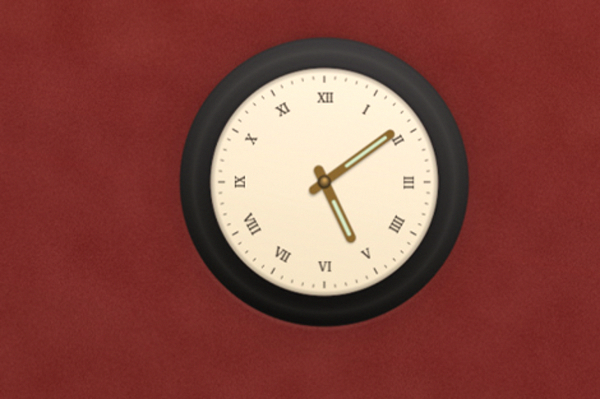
5:09
